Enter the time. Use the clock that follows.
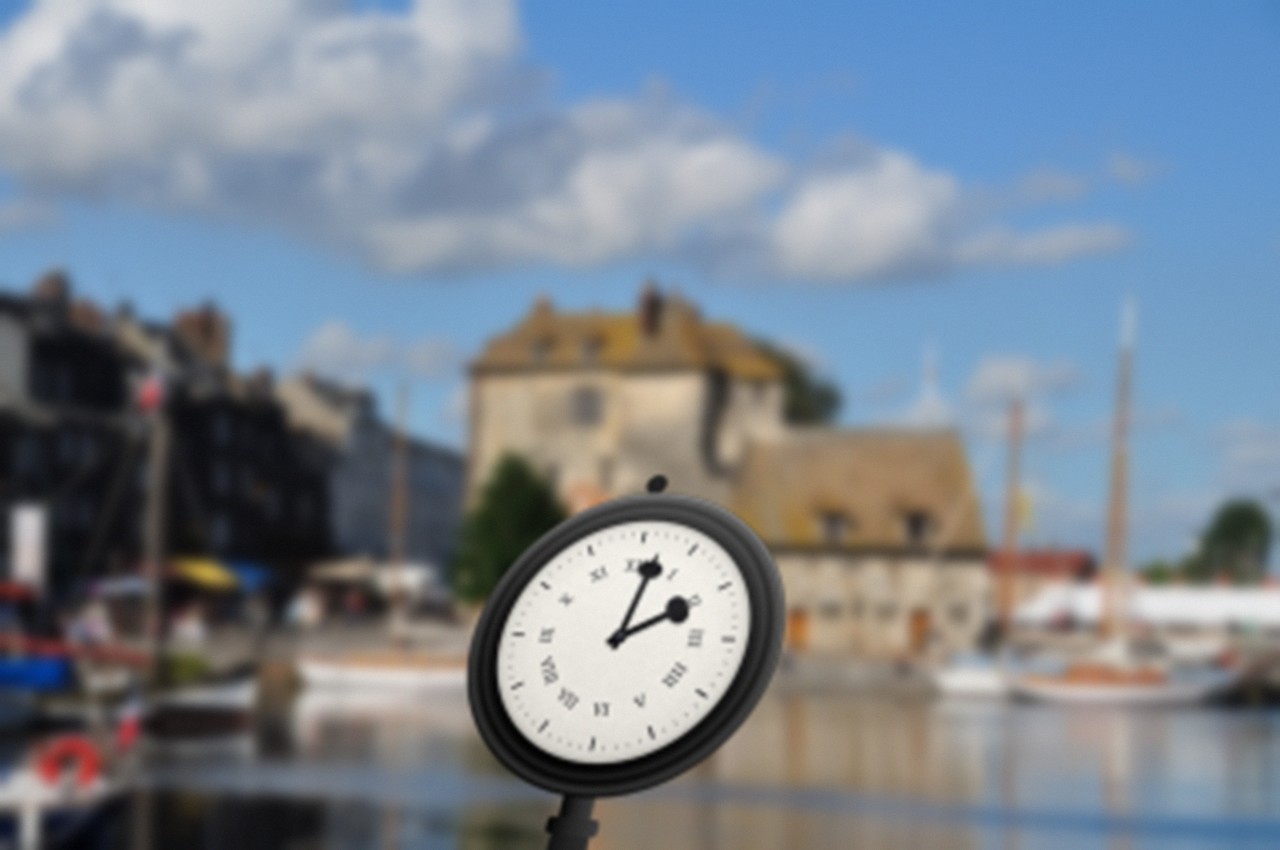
2:02
